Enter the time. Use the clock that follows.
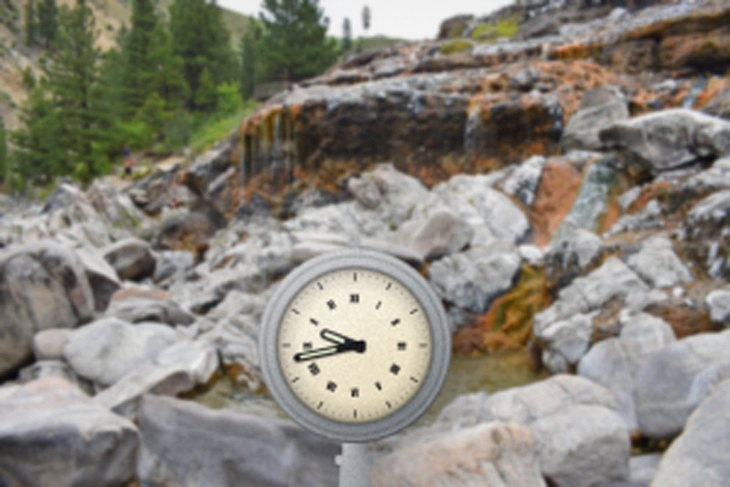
9:43
